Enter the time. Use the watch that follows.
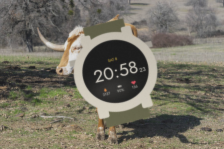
20:58
